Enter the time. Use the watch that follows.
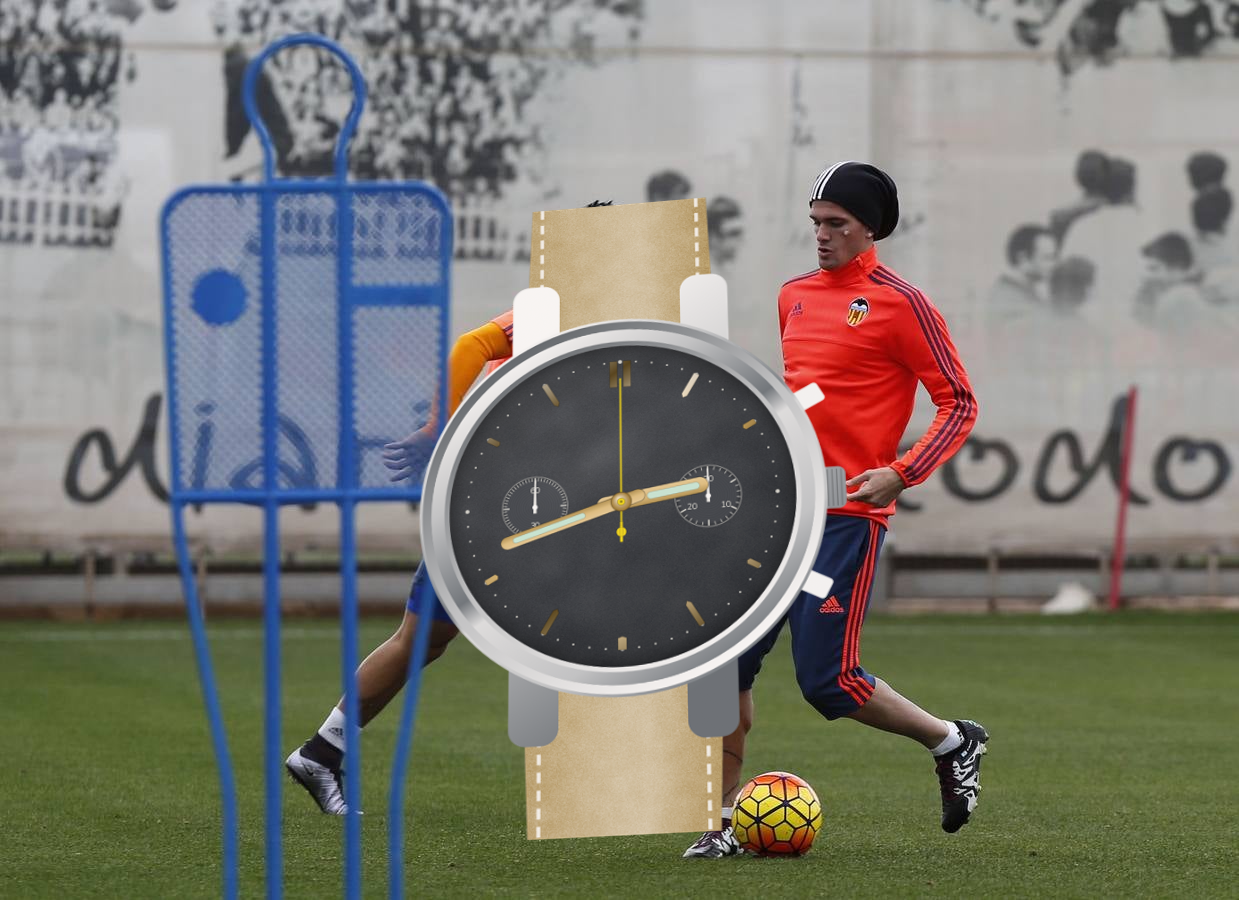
2:42
